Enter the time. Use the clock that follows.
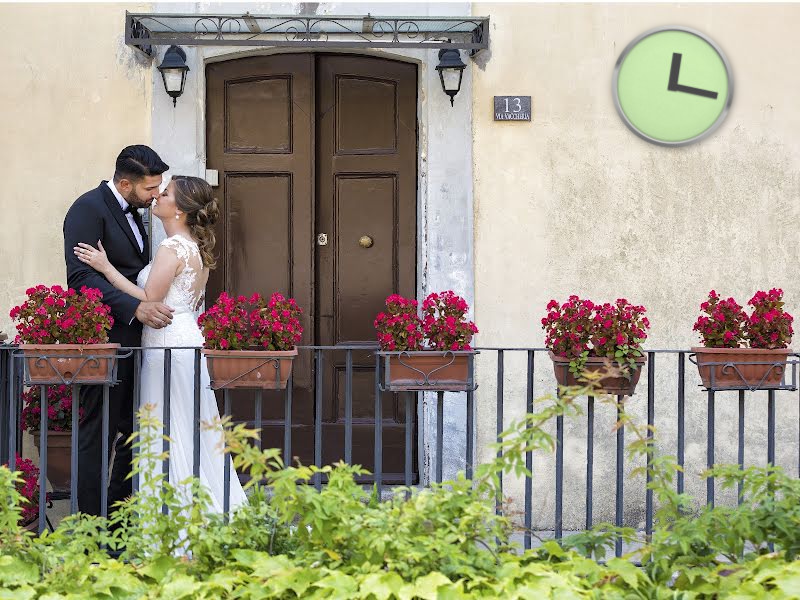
12:17
